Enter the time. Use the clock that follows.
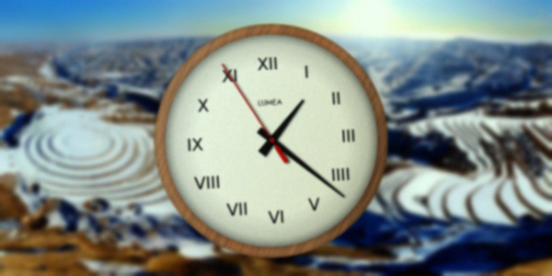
1:21:55
